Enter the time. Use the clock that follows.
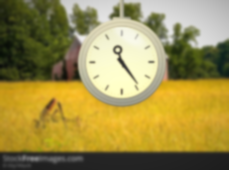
11:24
